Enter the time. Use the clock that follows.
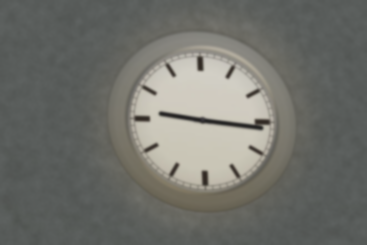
9:16
